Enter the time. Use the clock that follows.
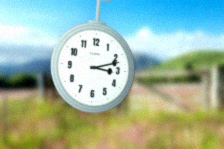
3:12
